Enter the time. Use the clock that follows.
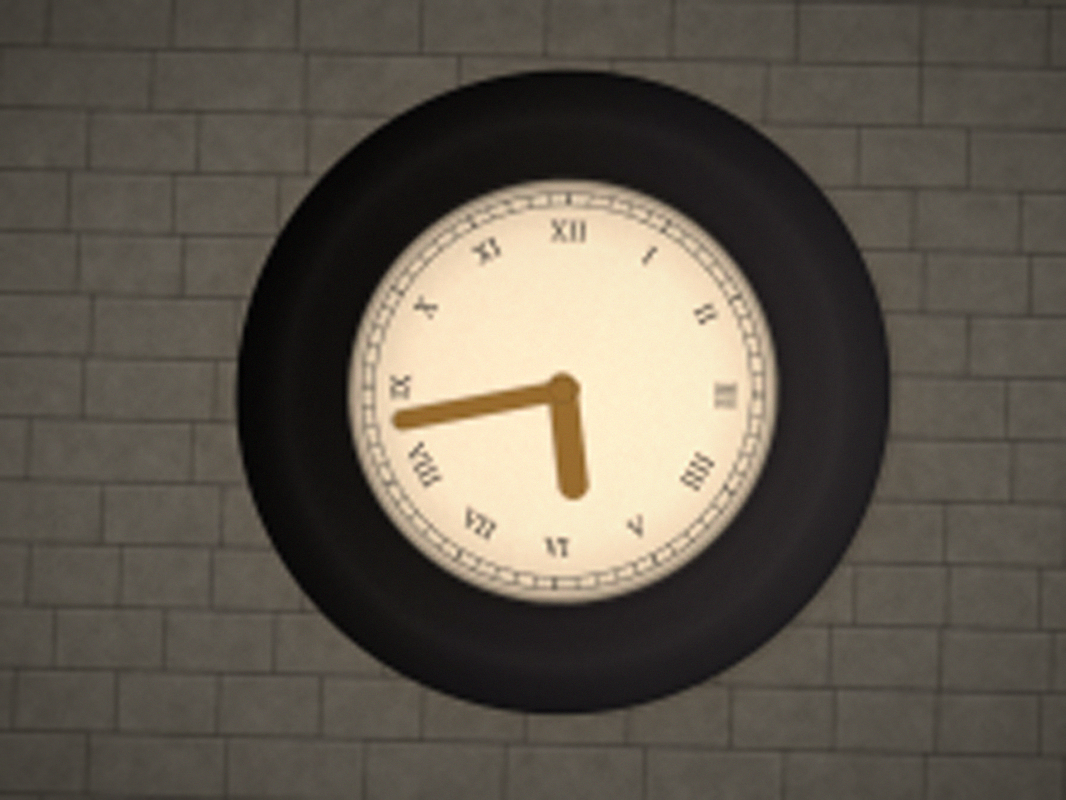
5:43
